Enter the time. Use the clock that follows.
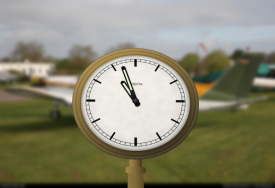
10:57
